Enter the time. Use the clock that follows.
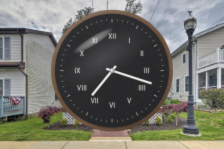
7:18
